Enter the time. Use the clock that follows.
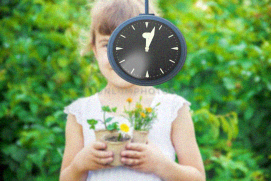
12:03
